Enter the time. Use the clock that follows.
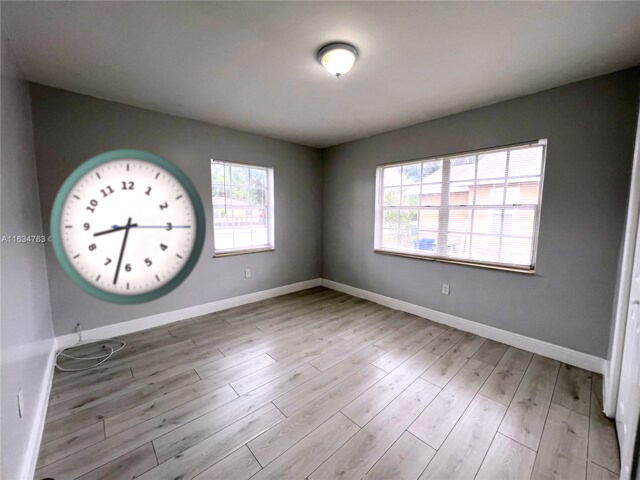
8:32:15
